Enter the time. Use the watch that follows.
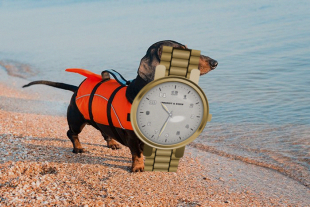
10:33
